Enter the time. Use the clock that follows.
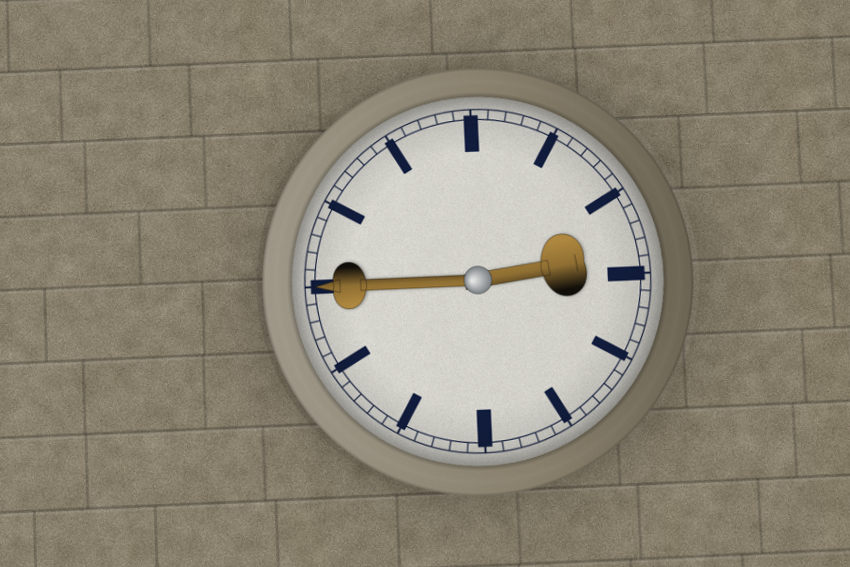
2:45
